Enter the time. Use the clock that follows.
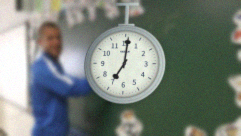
7:01
